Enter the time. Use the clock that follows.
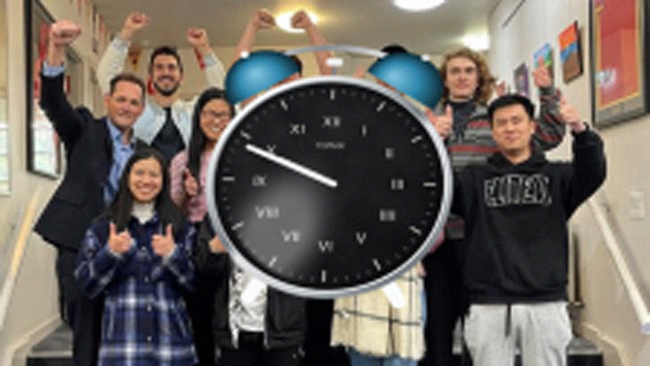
9:49
